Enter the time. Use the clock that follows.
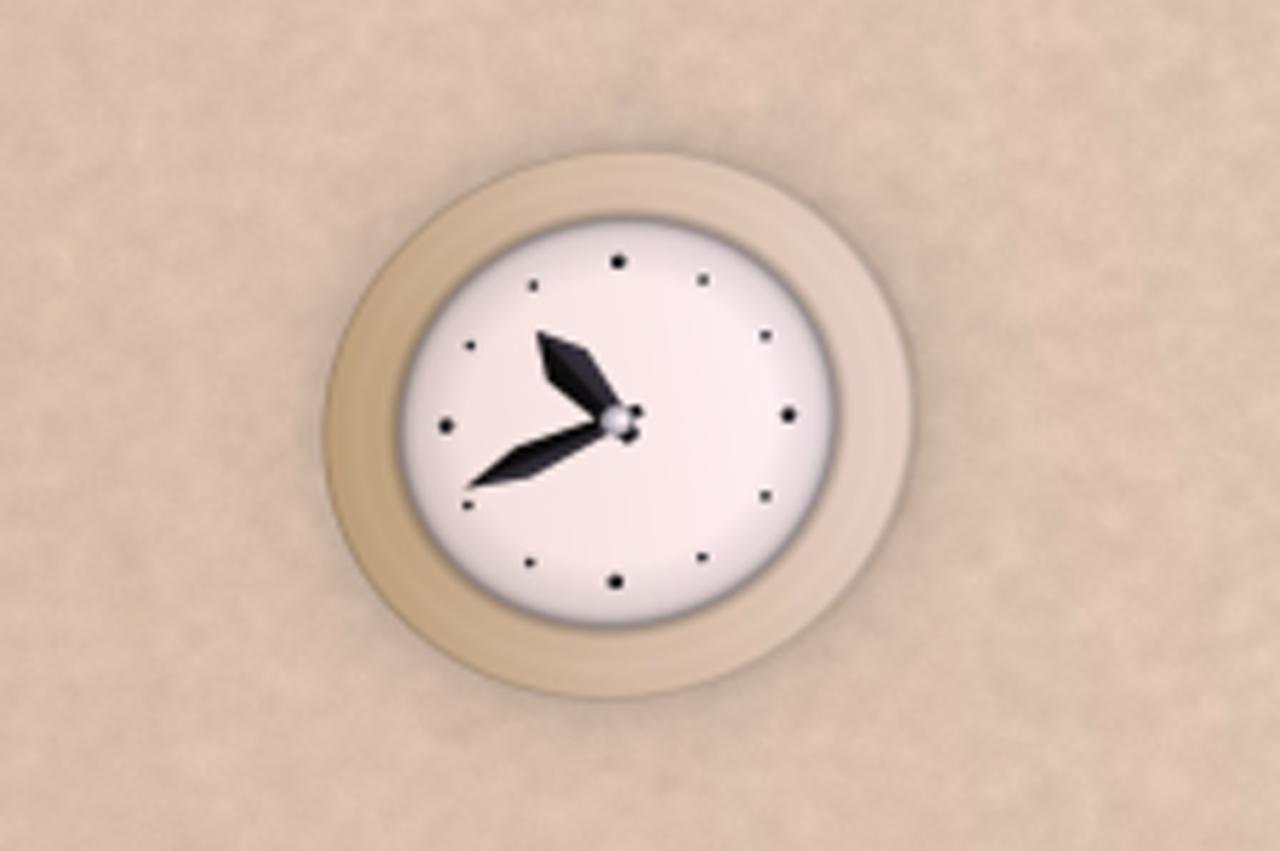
10:41
